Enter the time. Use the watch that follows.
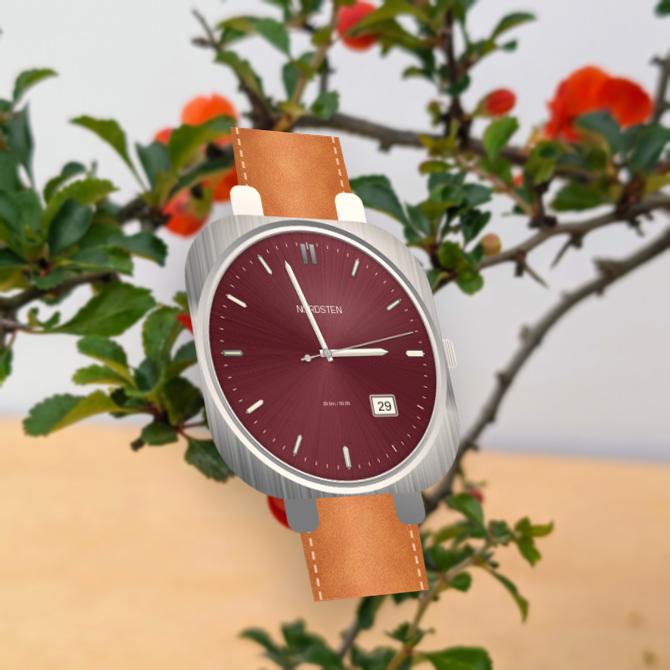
2:57:13
